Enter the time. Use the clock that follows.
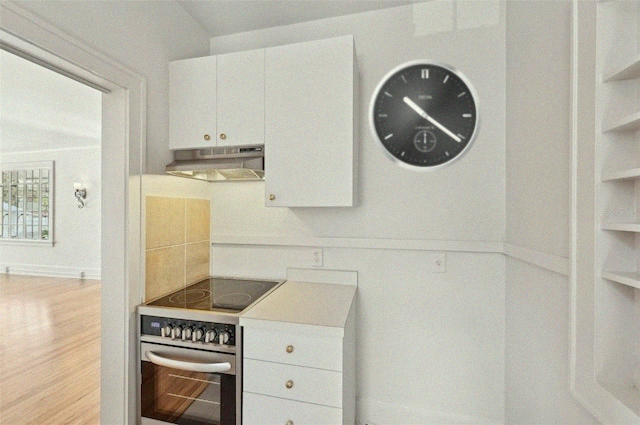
10:21
